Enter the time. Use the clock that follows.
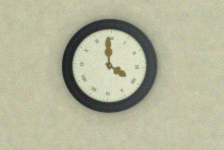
3:59
